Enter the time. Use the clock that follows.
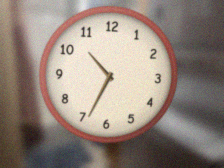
10:34
